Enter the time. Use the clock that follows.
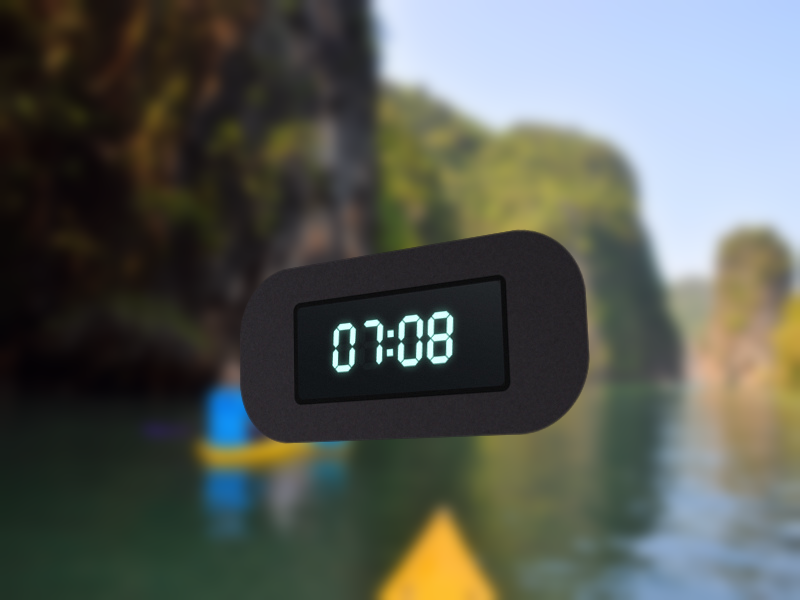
7:08
